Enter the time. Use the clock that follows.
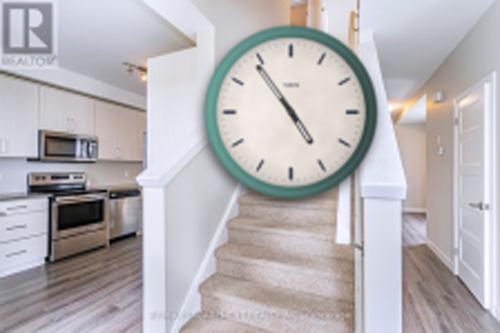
4:54
